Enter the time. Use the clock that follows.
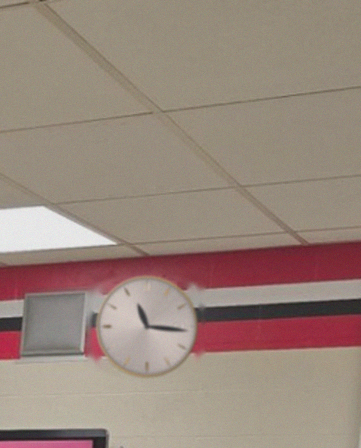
11:16
